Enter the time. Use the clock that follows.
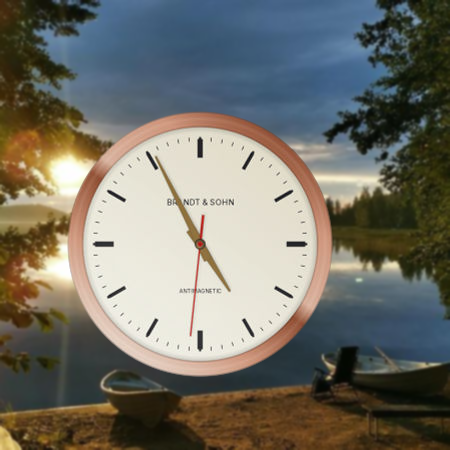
4:55:31
